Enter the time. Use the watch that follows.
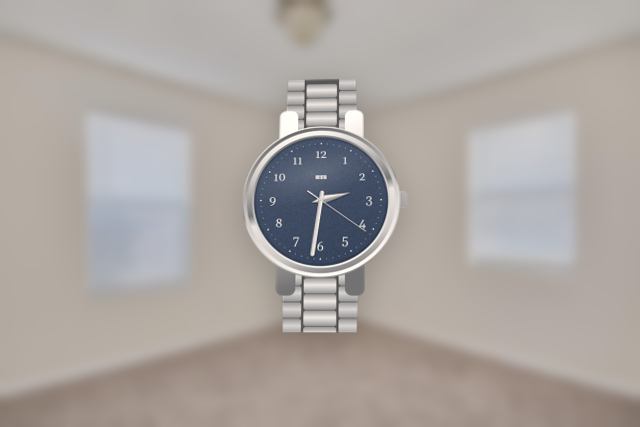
2:31:21
